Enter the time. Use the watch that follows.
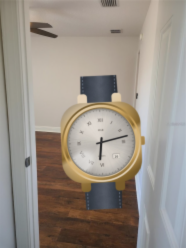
6:13
